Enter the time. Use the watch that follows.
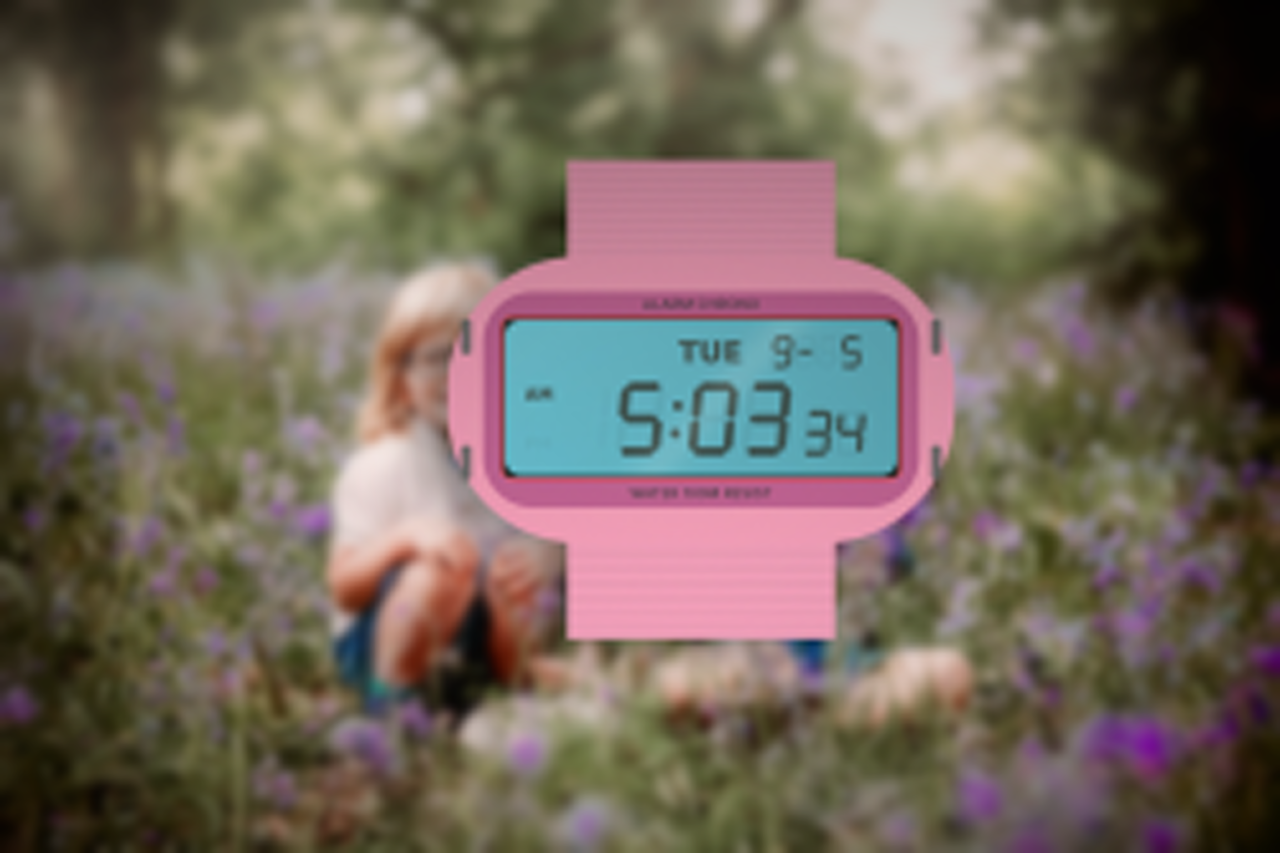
5:03:34
